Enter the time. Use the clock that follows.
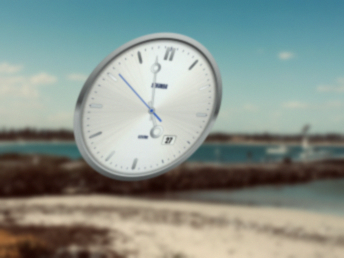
4:57:51
